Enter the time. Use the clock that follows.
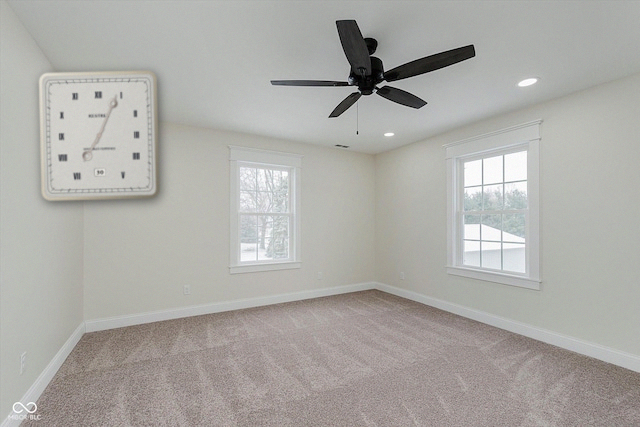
7:04
